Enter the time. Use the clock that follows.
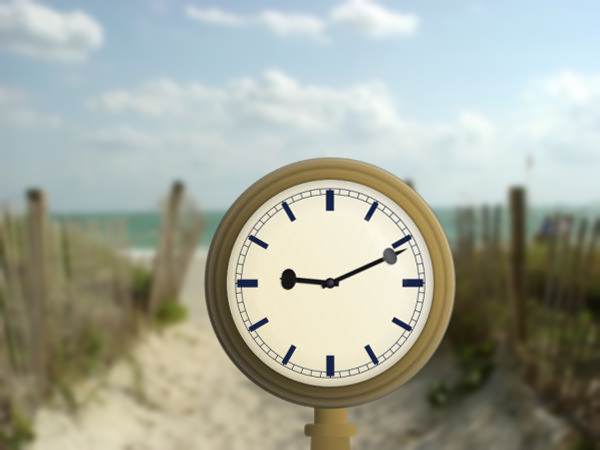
9:11
